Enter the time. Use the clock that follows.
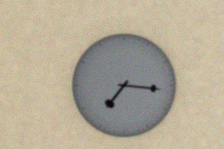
7:16
